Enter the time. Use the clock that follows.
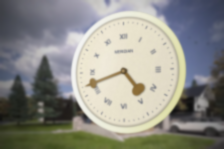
4:42
